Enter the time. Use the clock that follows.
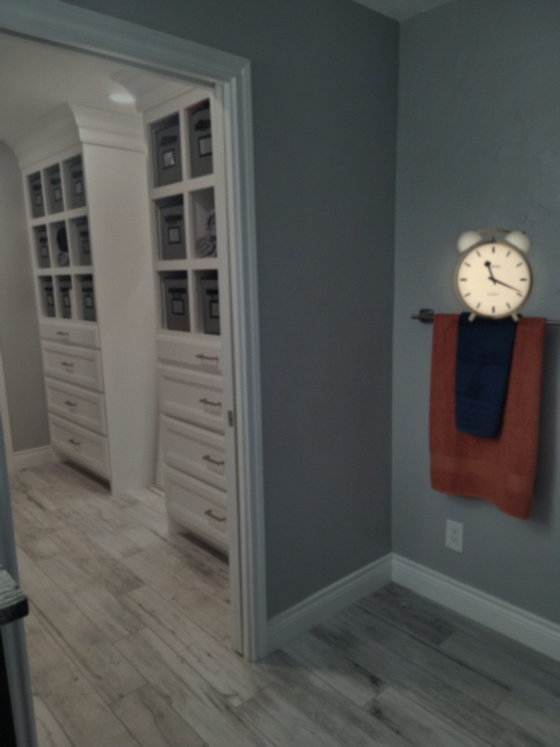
11:19
